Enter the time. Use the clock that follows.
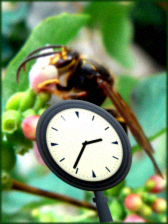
2:36
